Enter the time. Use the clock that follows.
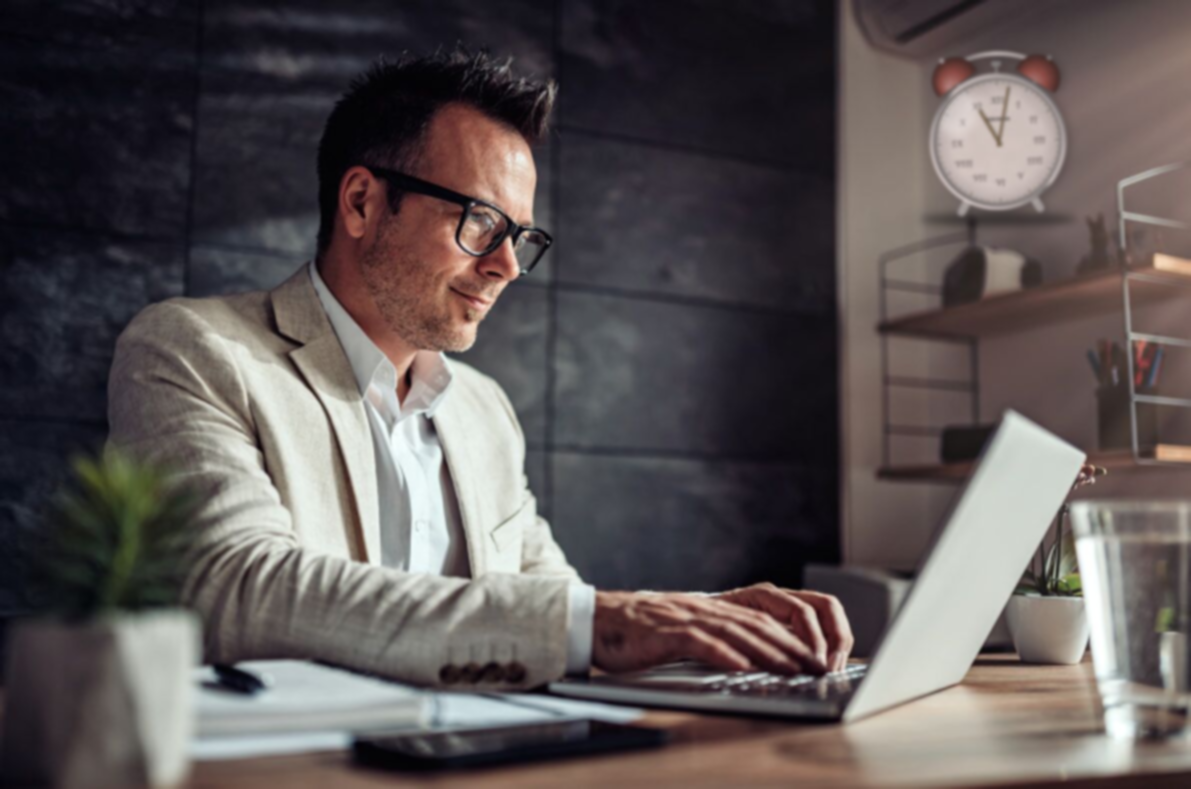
11:02
